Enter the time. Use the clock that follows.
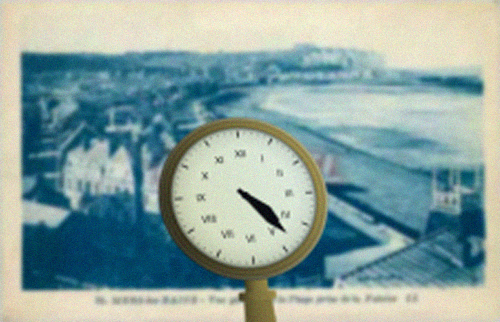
4:23
